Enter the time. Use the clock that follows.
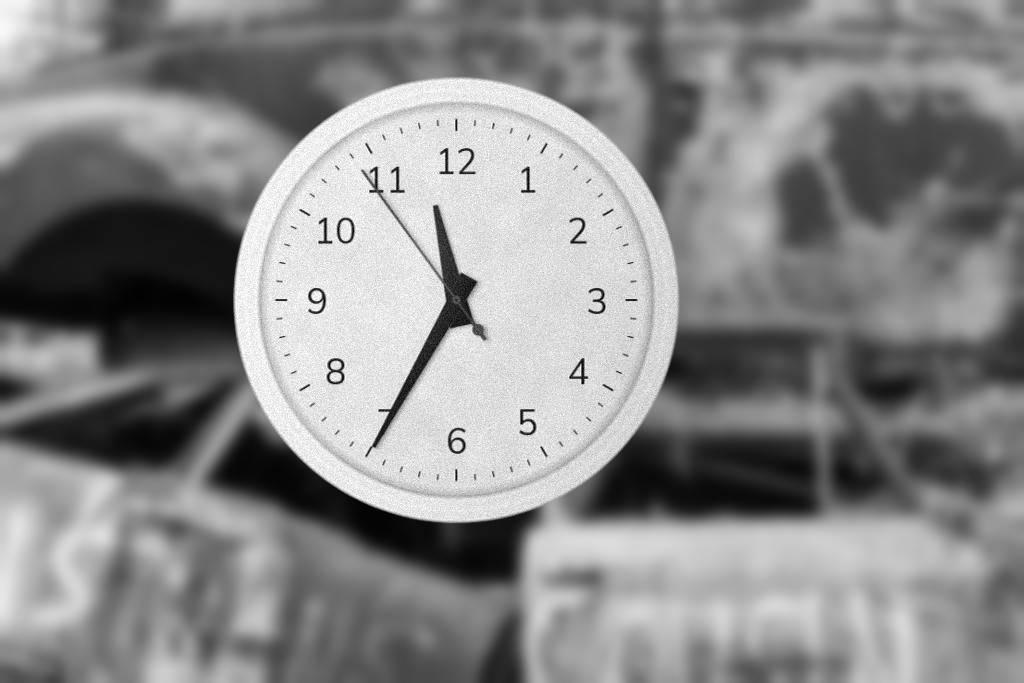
11:34:54
